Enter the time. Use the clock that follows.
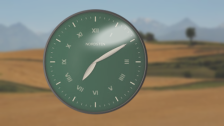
7:10
